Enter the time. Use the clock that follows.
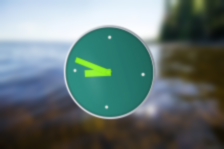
8:48
